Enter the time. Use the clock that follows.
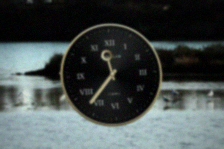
11:37
